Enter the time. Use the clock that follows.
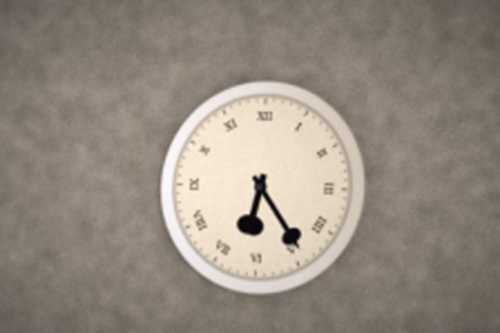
6:24
